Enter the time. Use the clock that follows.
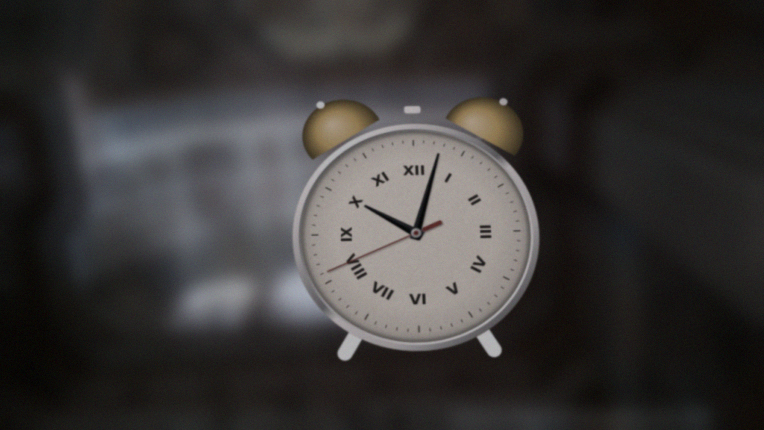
10:02:41
